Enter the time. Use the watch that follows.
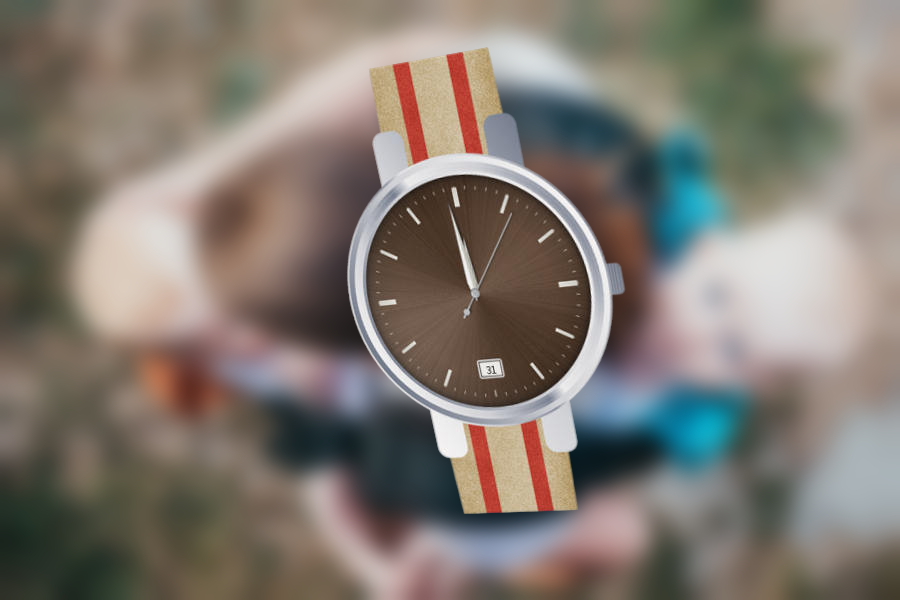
11:59:06
